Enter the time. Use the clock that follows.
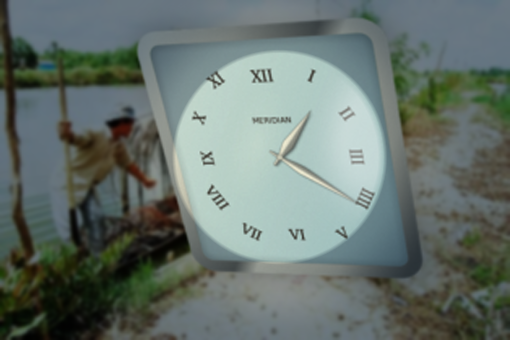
1:21
